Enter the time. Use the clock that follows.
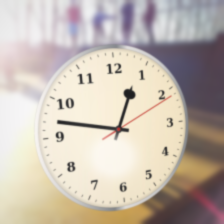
12:47:11
